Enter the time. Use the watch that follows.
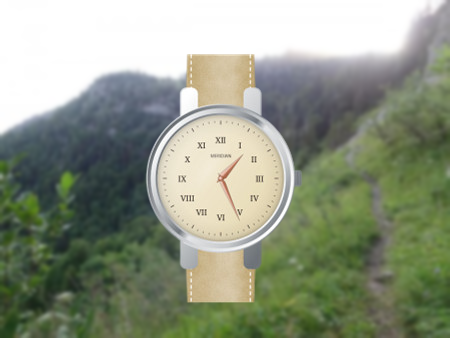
1:26
